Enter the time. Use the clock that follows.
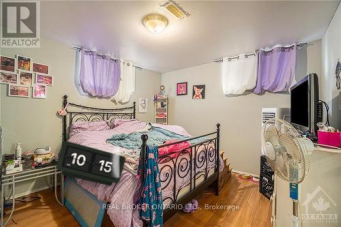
10:15
